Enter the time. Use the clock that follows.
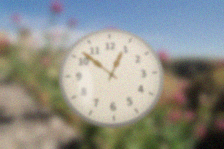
12:52
